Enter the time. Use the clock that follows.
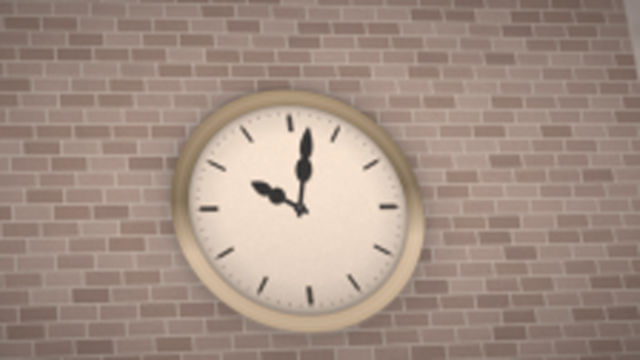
10:02
